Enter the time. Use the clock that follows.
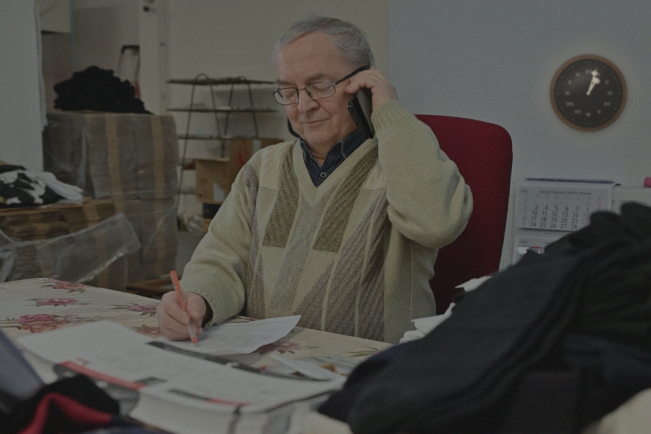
1:03
